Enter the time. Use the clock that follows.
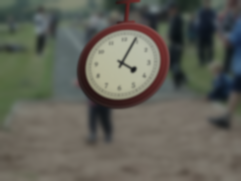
4:04
